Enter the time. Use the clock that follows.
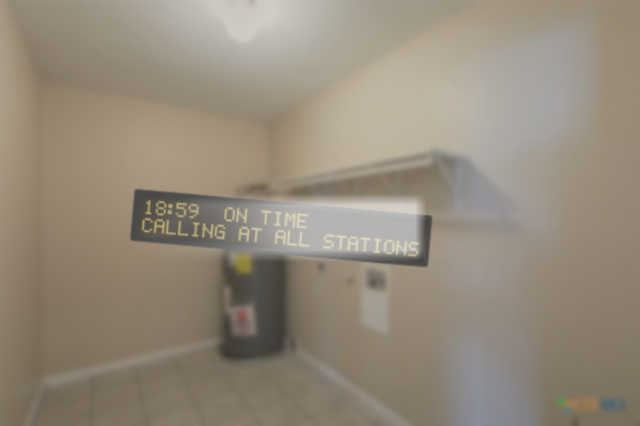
18:59
